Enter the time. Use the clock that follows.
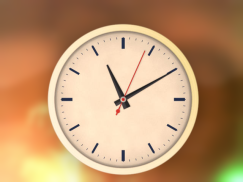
11:10:04
